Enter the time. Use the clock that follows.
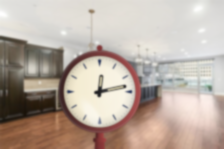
12:13
